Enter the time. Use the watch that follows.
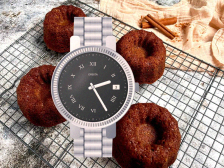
2:25
